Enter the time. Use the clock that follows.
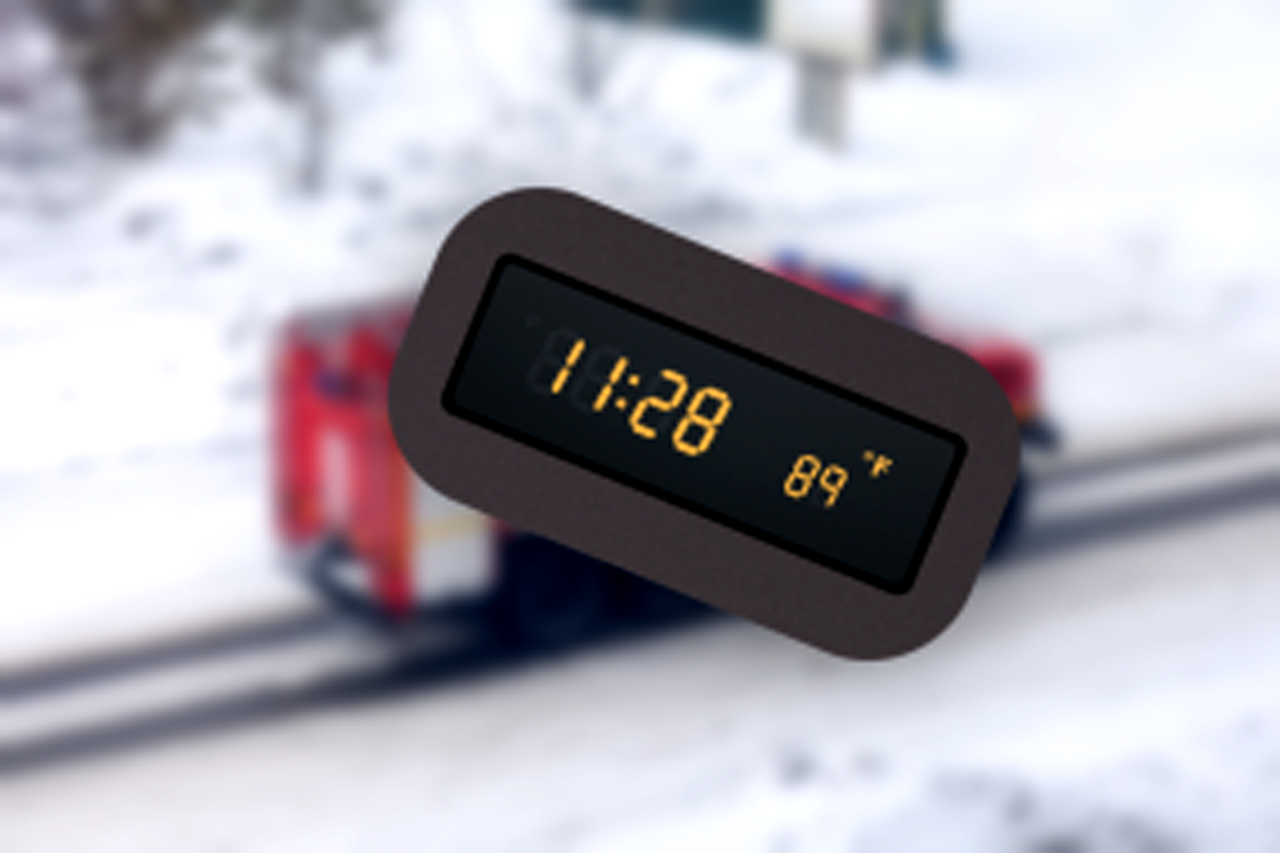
11:28
